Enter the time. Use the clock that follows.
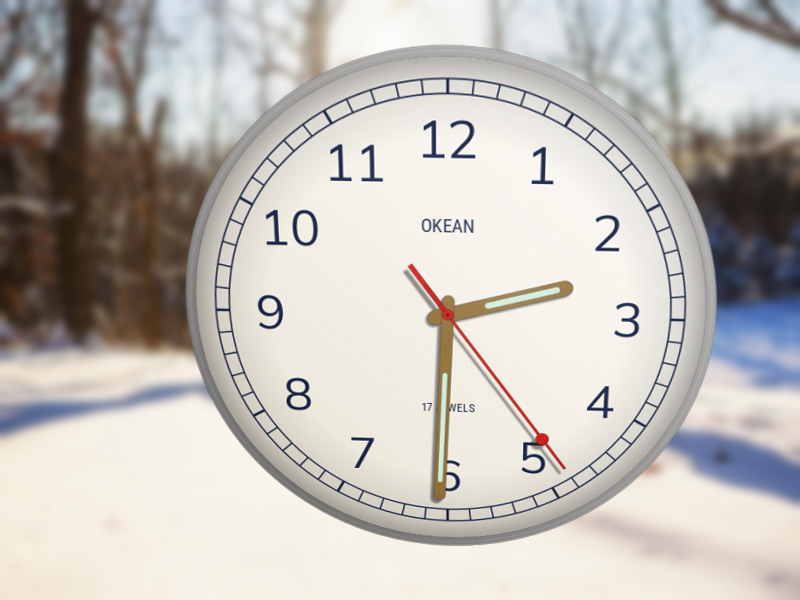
2:30:24
